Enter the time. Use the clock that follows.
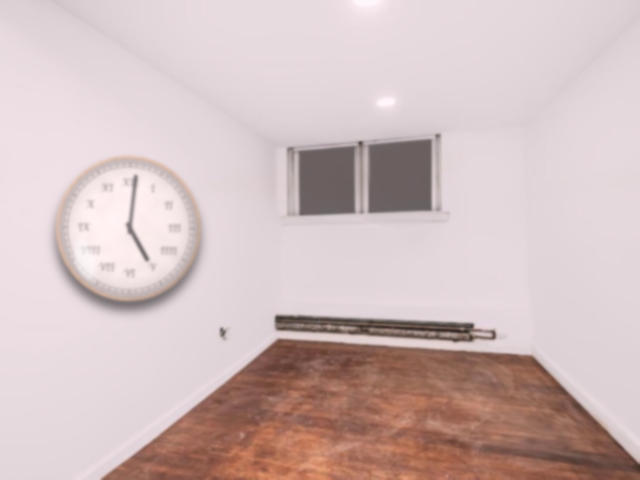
5:01
